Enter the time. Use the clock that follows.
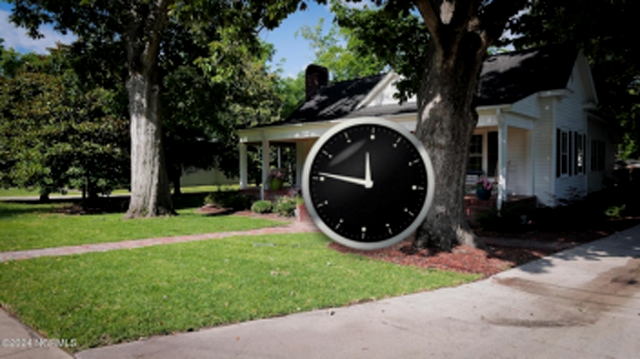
11:46
